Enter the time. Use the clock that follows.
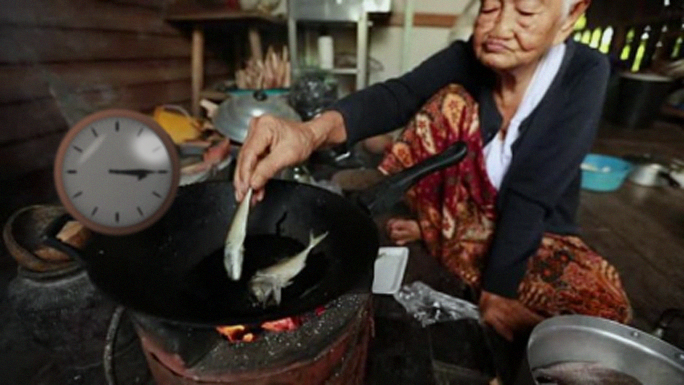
3:15
